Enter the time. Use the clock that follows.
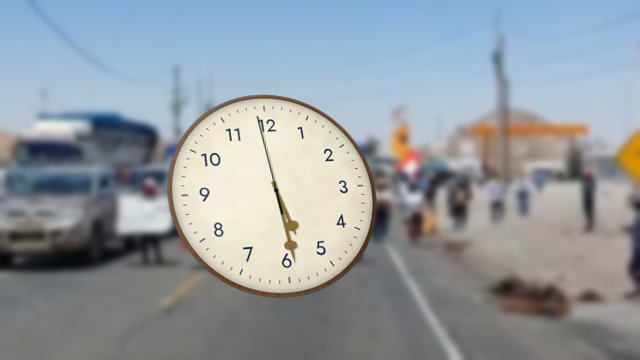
5:28:59
